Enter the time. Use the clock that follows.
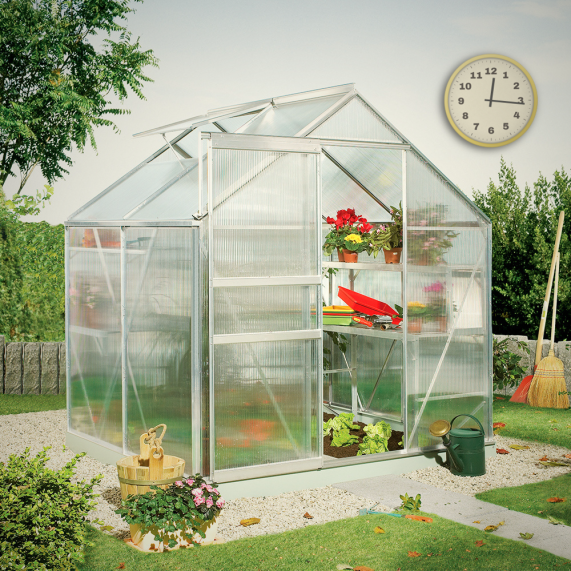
12:16
